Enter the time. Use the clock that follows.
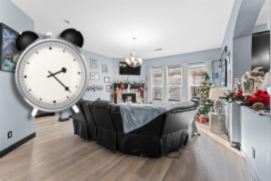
2:23
